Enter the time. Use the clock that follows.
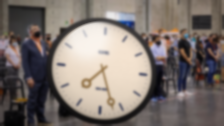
7:27
